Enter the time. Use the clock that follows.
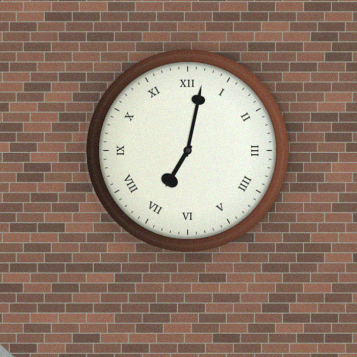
7:02
